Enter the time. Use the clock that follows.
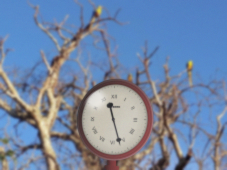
11:27
